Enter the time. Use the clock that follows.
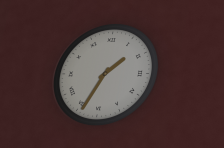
1:34
